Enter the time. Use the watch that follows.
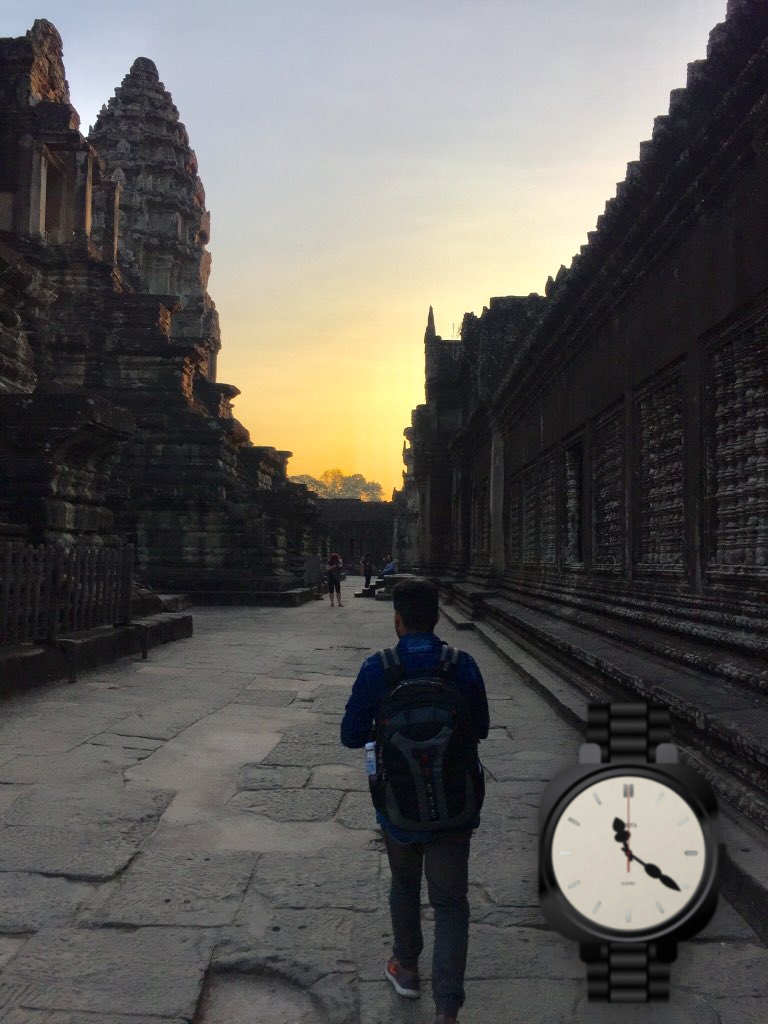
11:21:00
